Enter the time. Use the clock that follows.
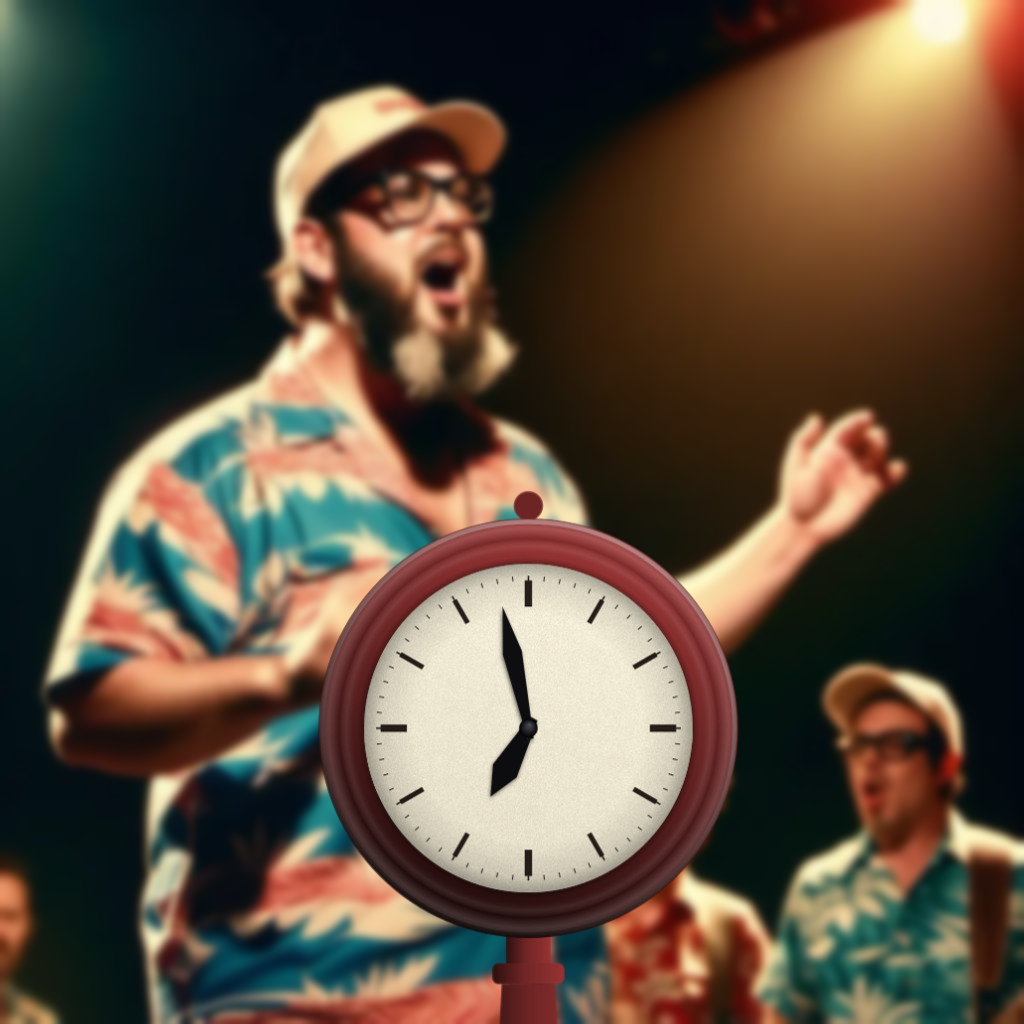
6:58
